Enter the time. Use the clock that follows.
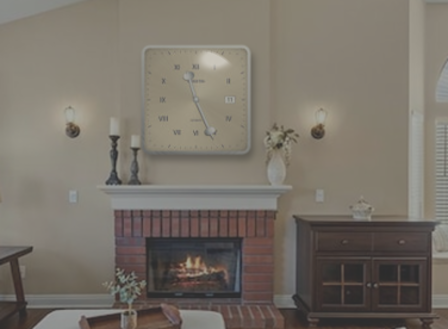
11:26
